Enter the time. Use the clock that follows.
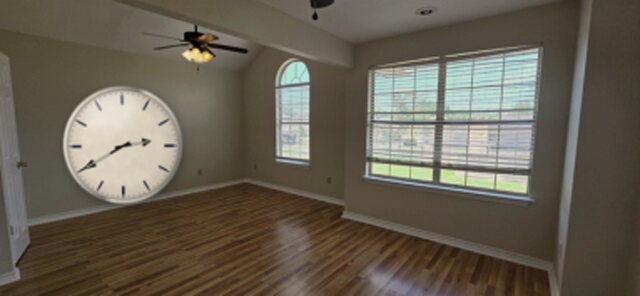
2:40
